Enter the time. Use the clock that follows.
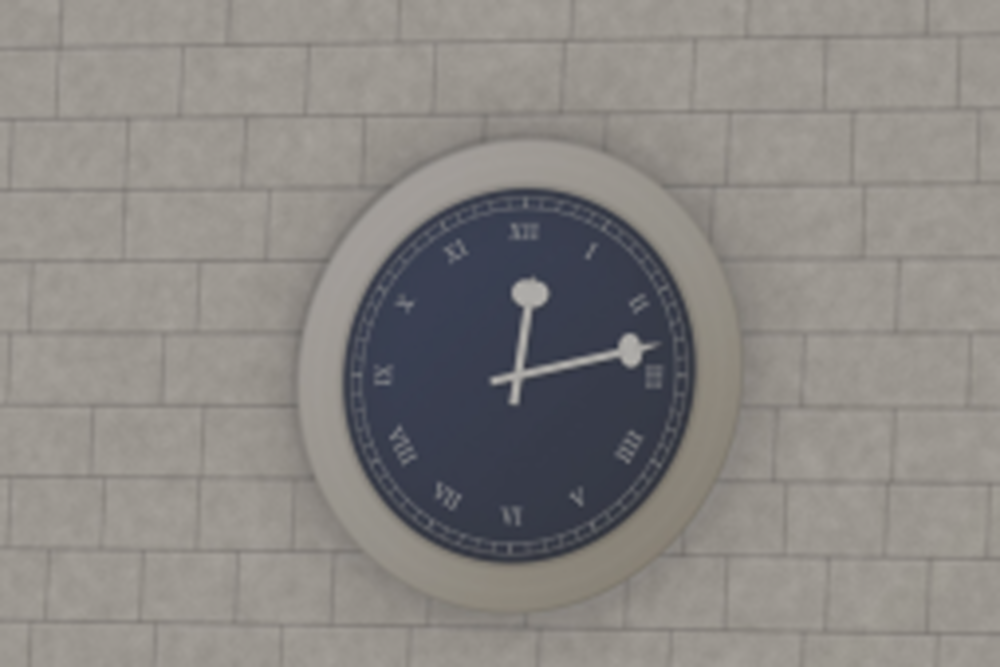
12:13
